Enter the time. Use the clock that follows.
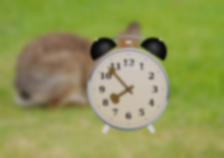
7:53
